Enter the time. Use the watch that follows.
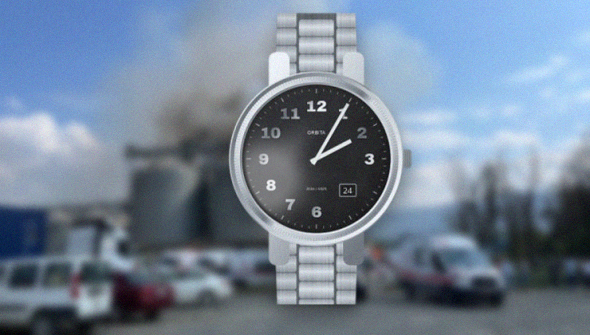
2:05
